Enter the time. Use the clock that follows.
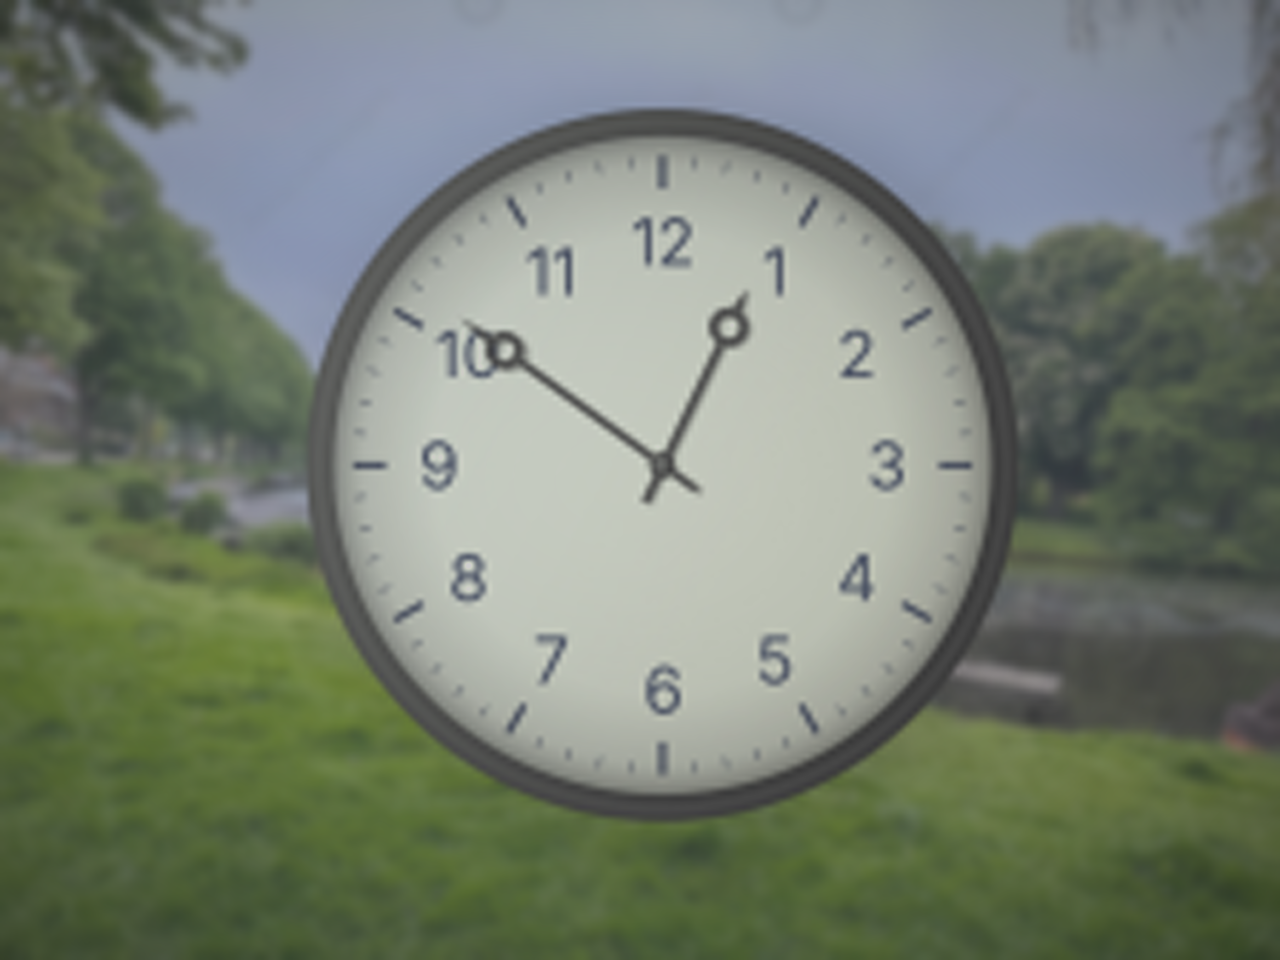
12:51
